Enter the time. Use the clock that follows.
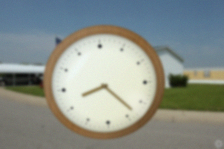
8:23
